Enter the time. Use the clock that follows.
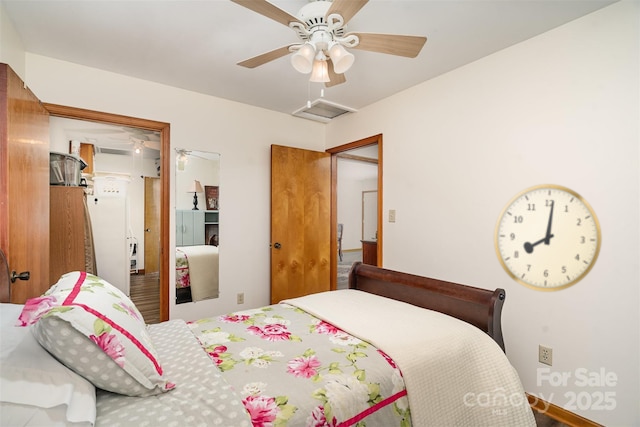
8:01
